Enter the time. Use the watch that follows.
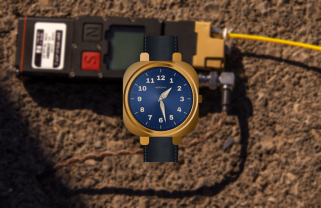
1:28
